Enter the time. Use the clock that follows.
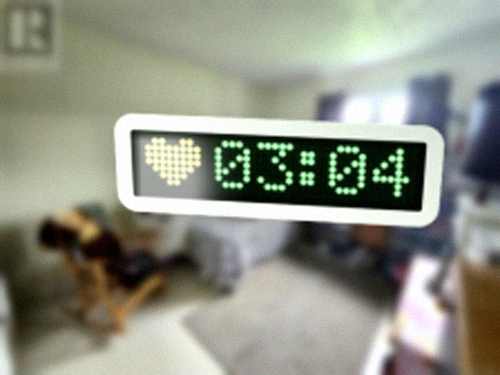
3:04
